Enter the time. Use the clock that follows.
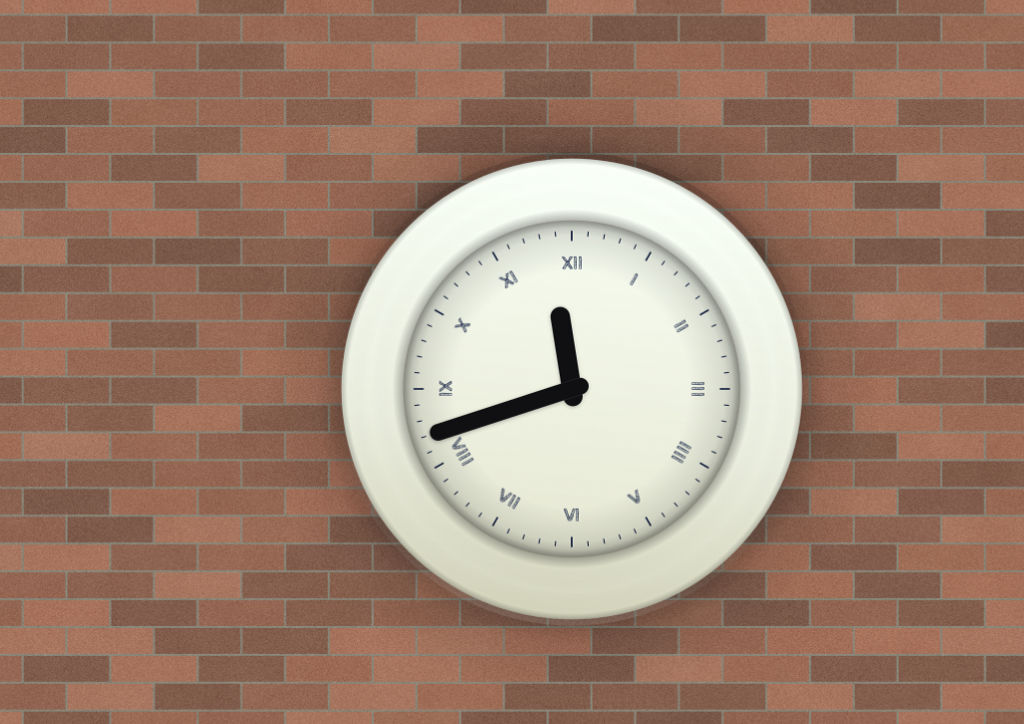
11:42
